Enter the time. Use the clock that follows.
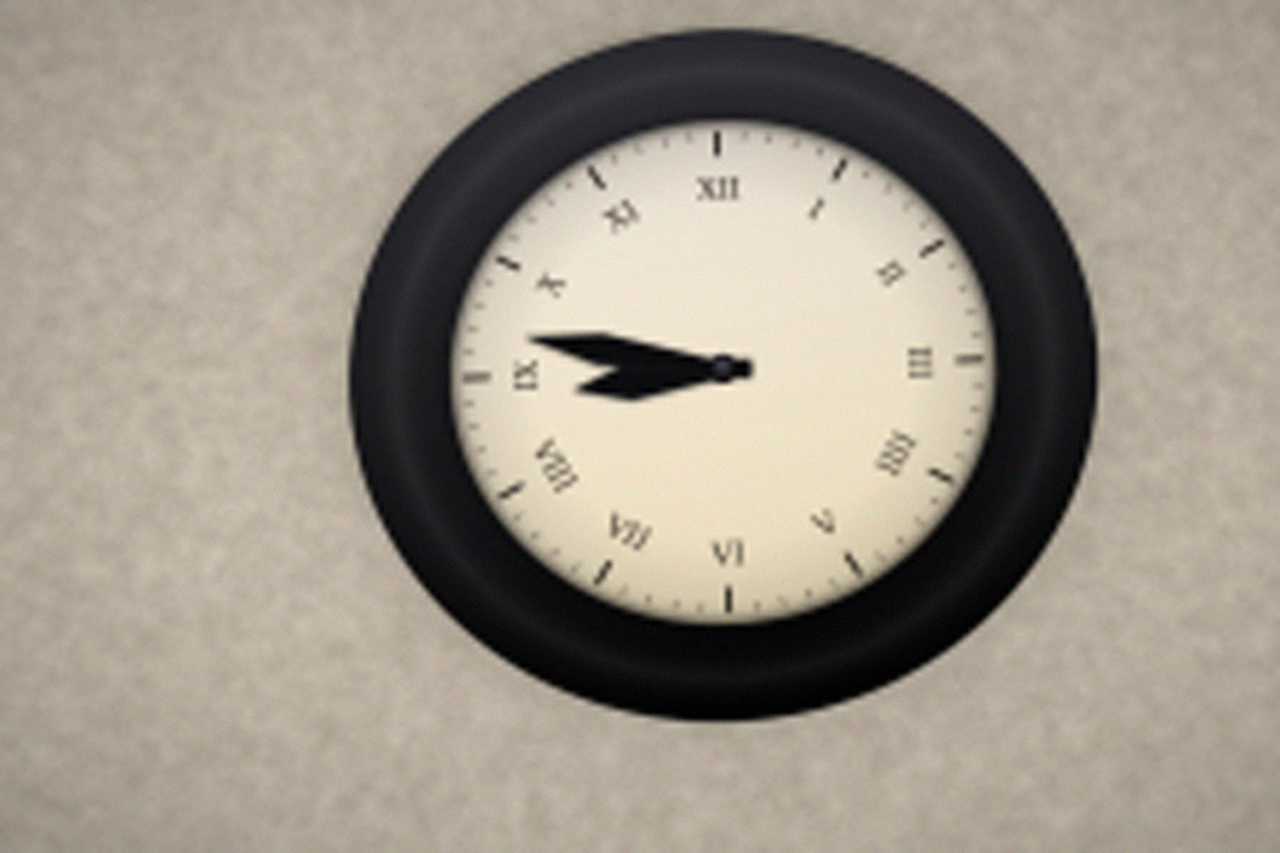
8:47
